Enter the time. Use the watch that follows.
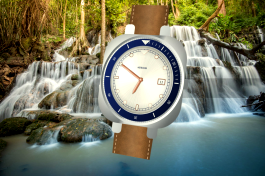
6:50
